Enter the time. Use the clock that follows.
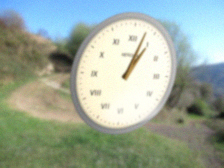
1:03
